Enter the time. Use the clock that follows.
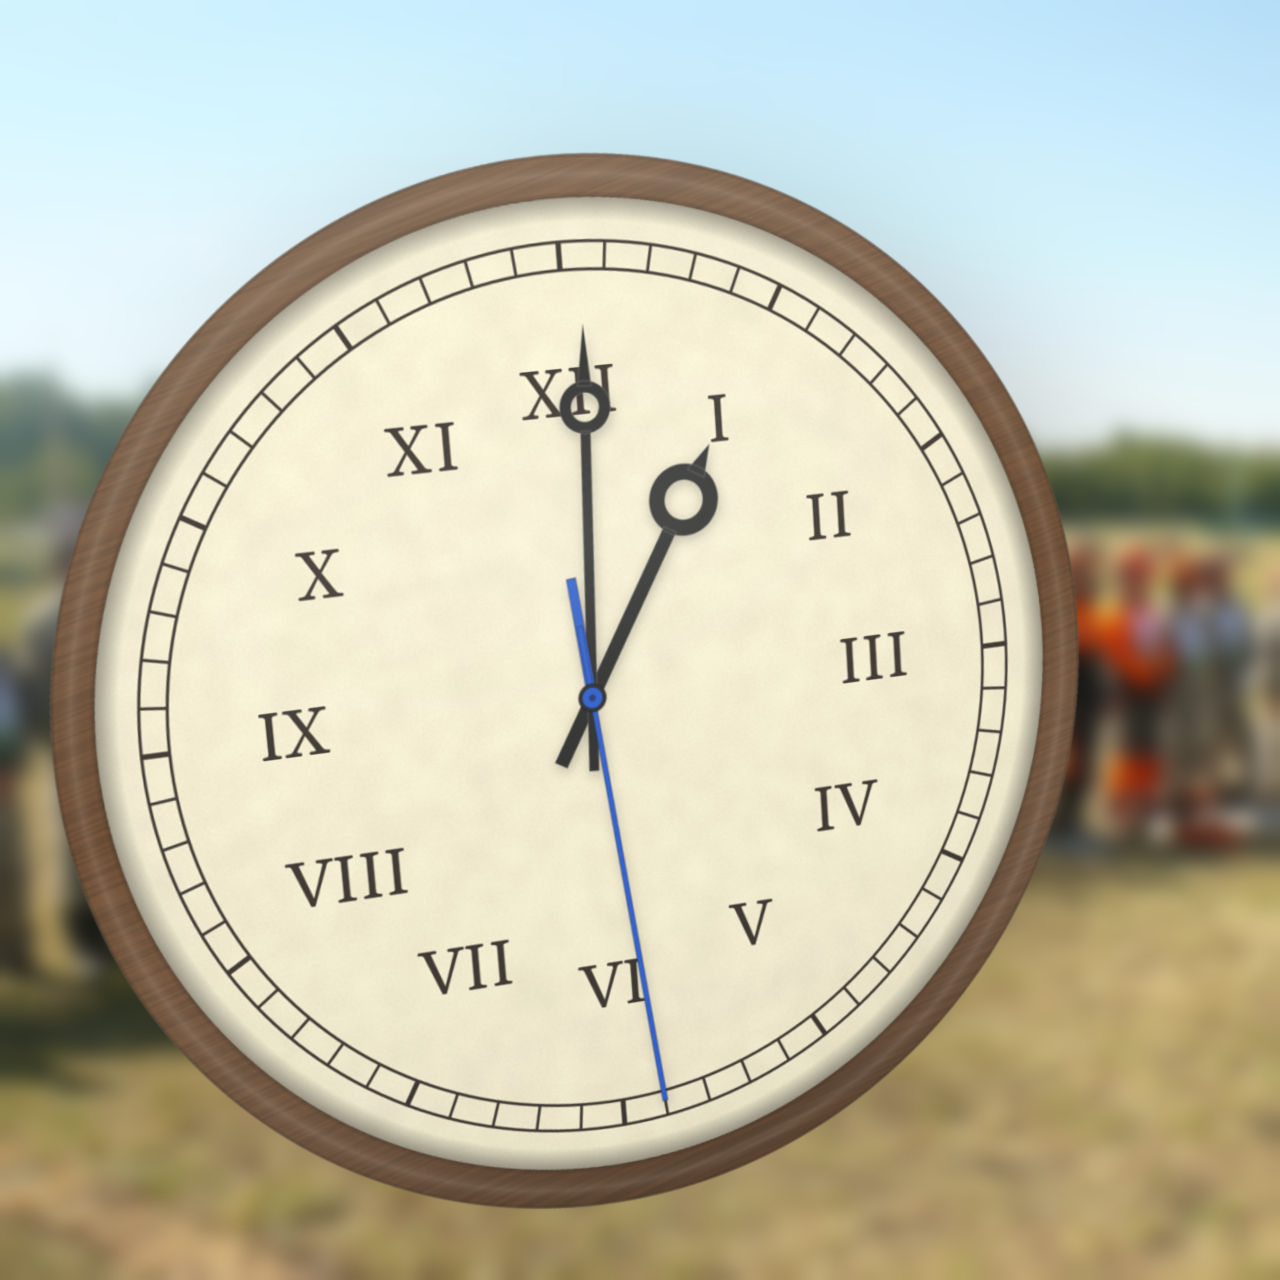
1:00:29
